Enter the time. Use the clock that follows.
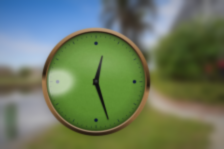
12:27
